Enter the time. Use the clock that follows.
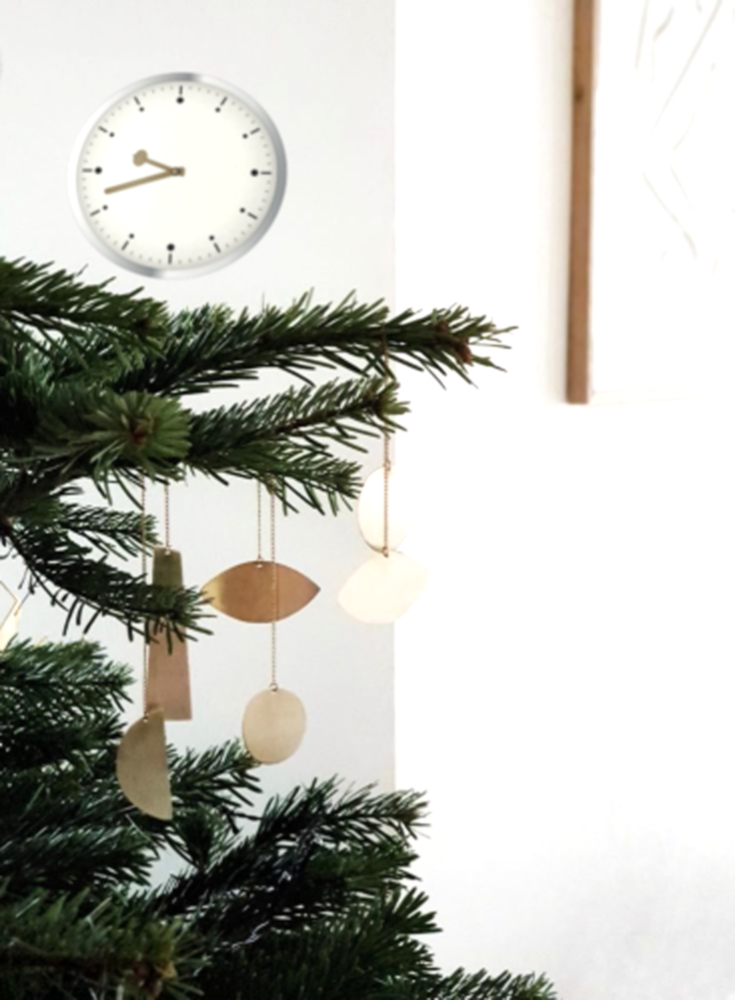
9:42
